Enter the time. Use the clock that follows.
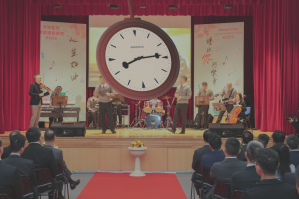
8:14
